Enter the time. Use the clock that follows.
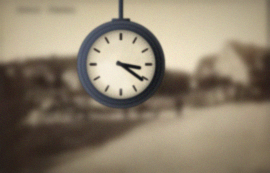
3:21
